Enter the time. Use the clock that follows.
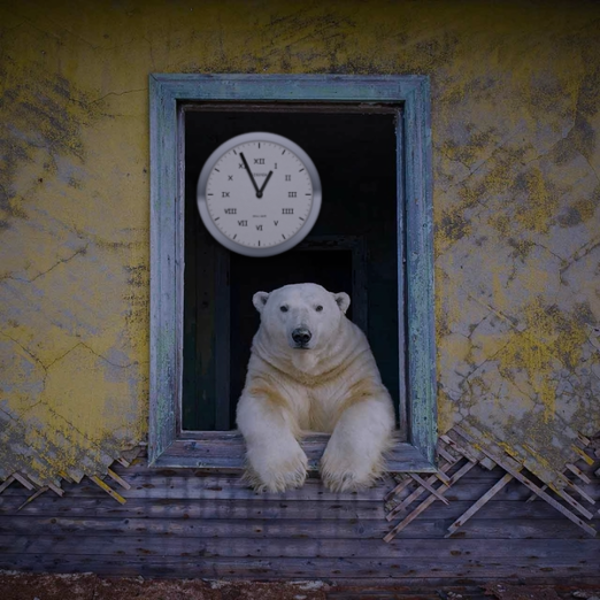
12:56
